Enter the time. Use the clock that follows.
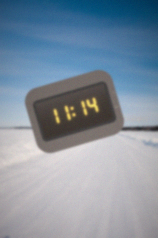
11:14
